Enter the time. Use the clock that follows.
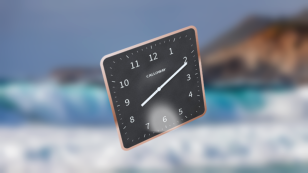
8:11
